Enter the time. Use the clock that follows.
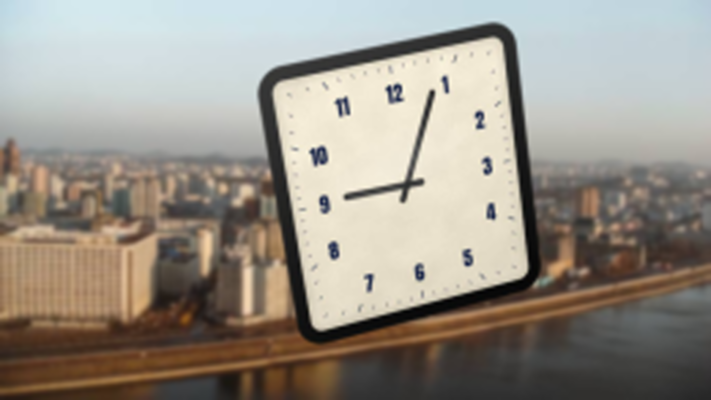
9:04
